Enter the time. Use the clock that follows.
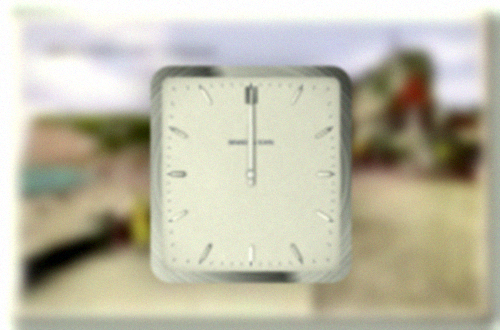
12:00
